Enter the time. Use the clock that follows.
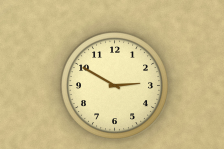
2:50
